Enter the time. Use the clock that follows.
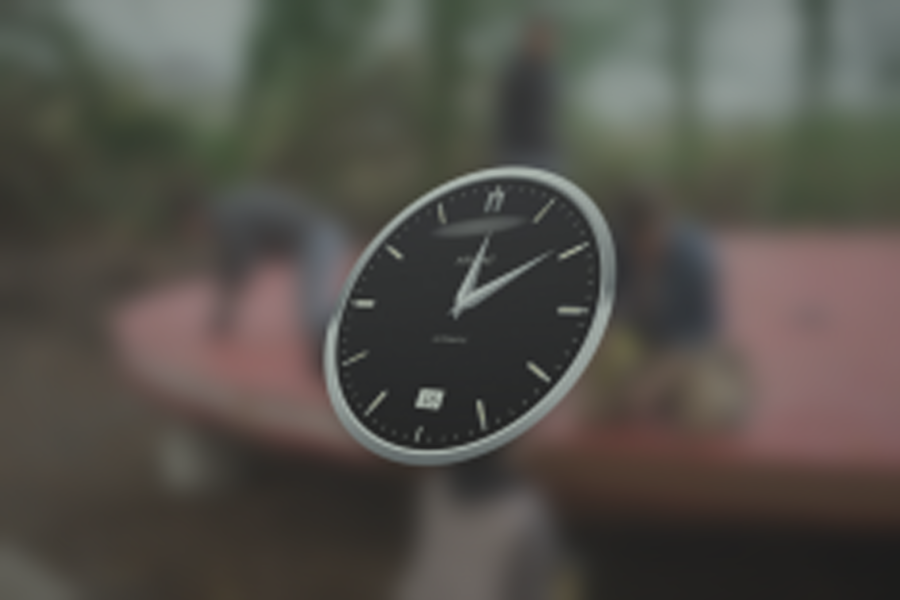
12:09
